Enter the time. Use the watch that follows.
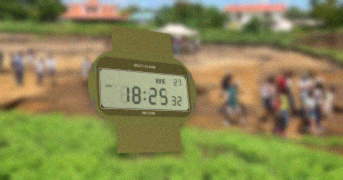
18:25:32
